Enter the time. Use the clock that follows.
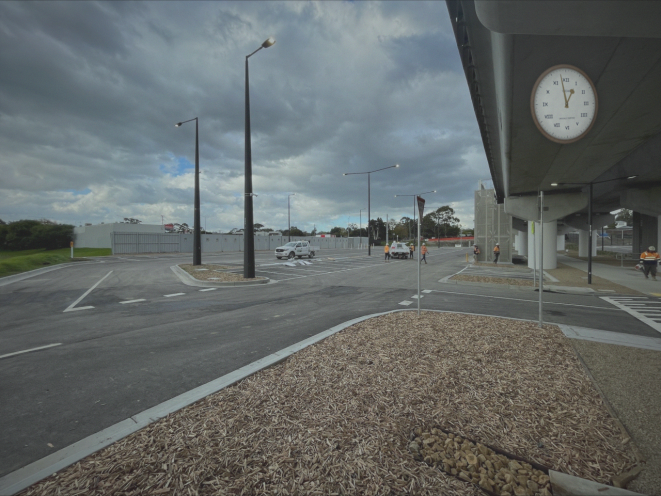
12:58
